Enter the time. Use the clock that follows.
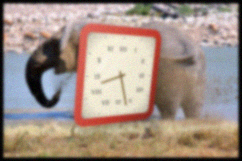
8:27
